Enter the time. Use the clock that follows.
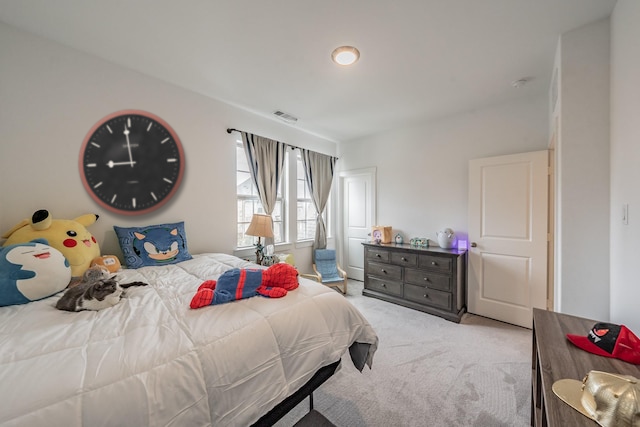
8:59
